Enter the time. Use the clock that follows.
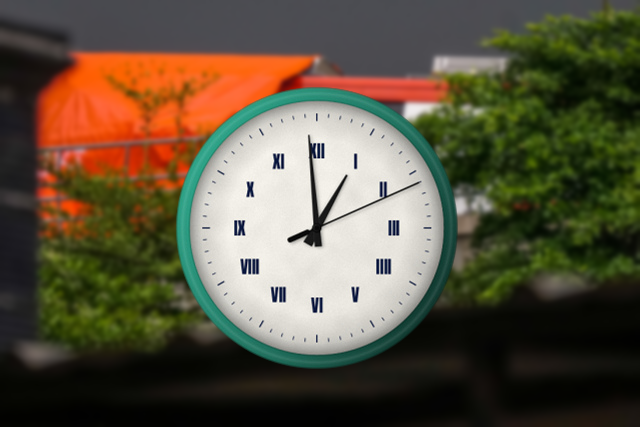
12:59:11
